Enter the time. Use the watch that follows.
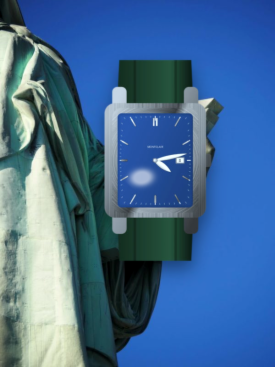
4:13
